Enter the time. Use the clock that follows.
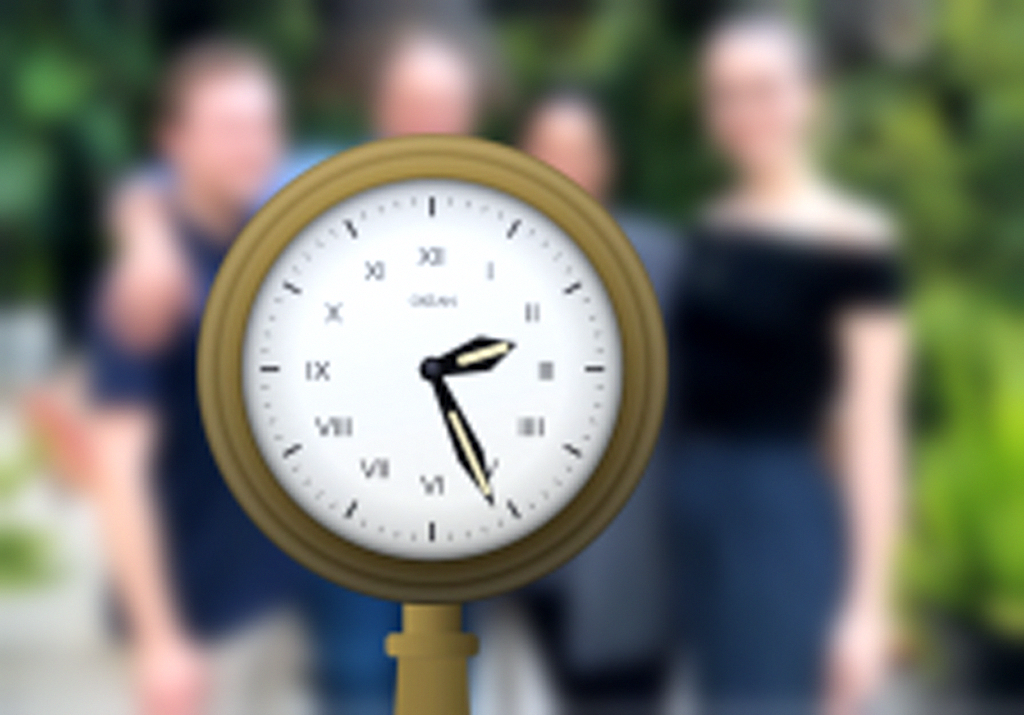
2:26
